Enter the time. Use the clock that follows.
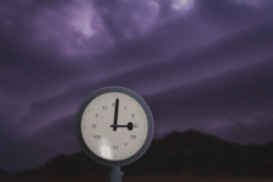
3:01
